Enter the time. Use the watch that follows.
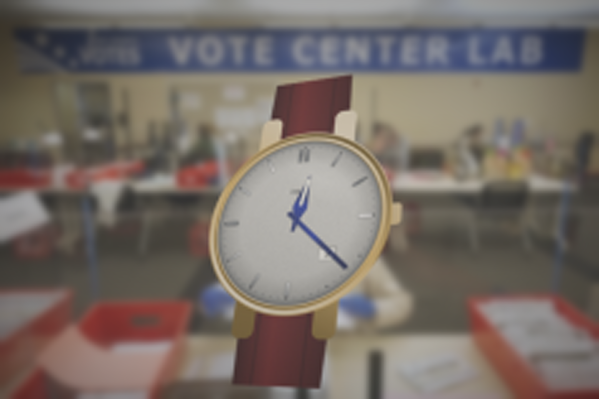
12:22
